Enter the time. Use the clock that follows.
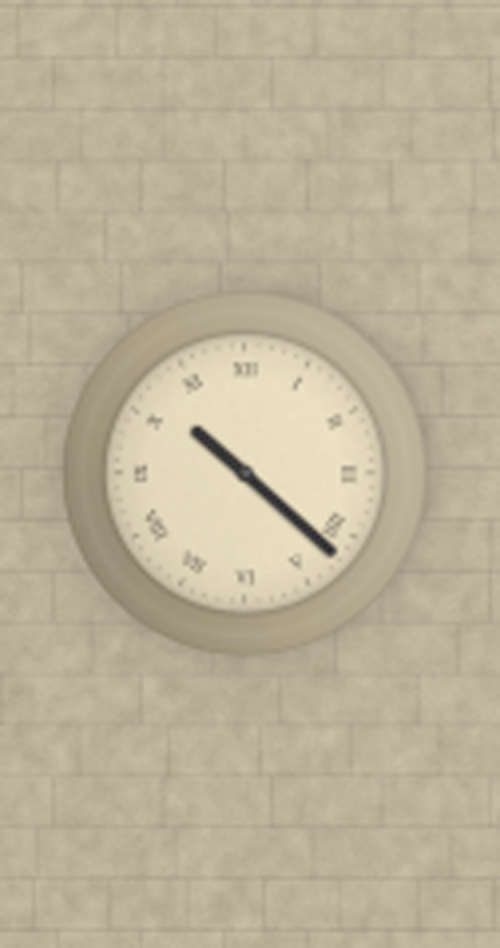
10:22
